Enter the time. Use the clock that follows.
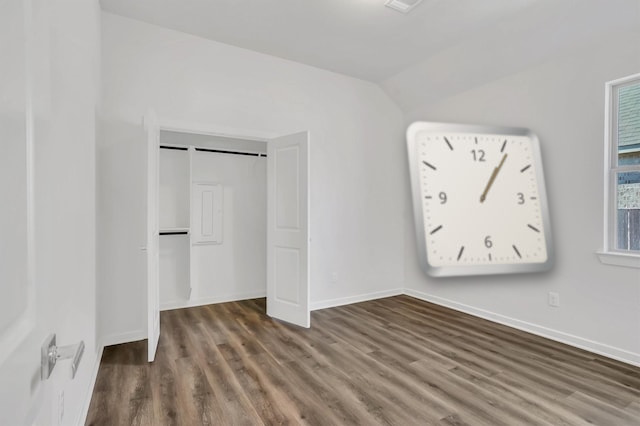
1:06
